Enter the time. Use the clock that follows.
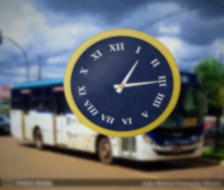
1:15
